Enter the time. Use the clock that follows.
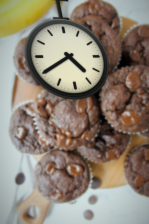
4:40
